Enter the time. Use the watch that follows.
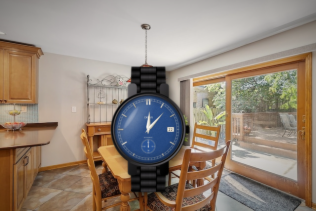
12:07
